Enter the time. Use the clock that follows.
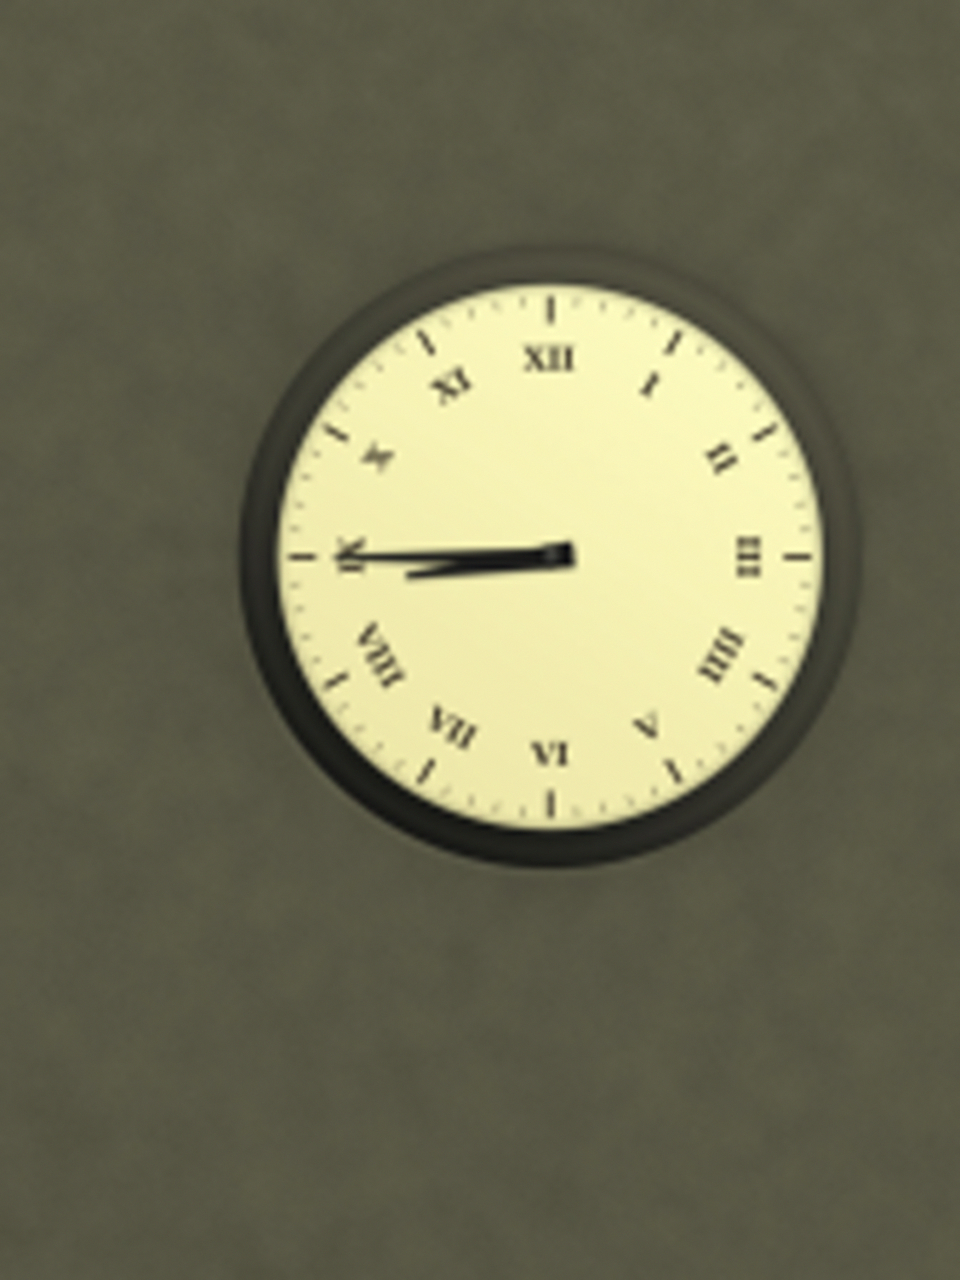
8:45
